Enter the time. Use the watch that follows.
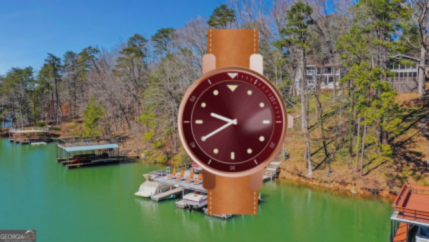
9:40
